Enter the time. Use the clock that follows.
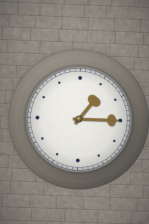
1:15
